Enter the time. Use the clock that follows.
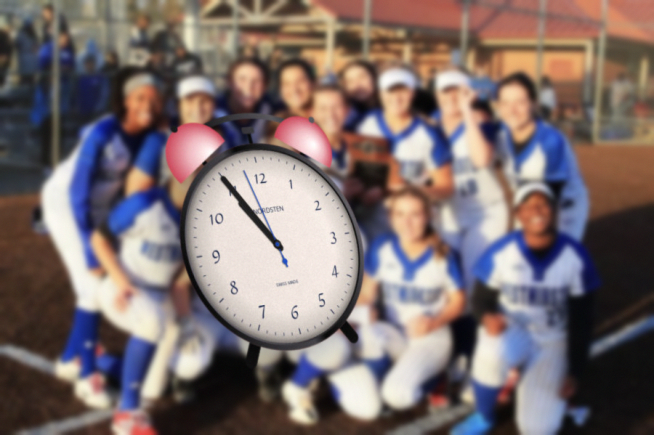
10:54:58
